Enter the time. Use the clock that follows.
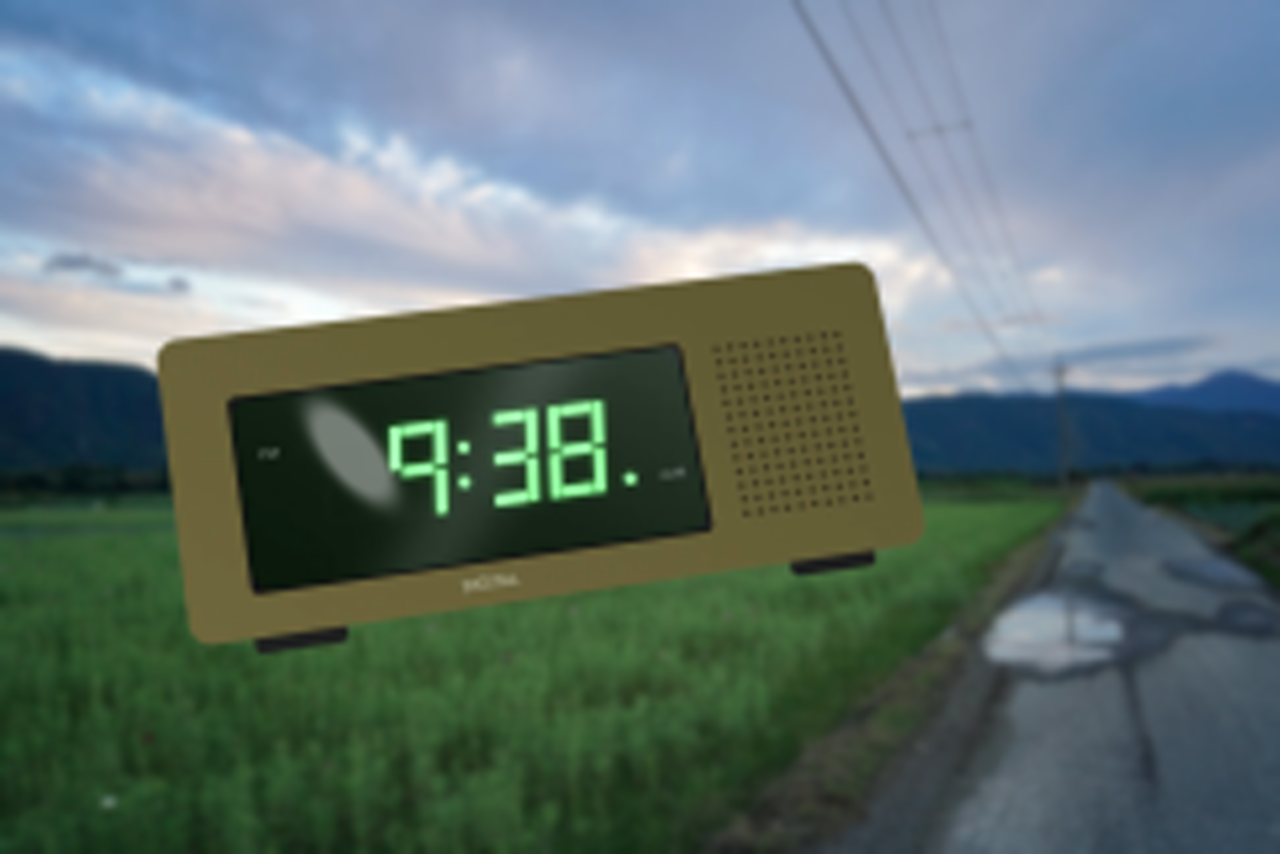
9:38
